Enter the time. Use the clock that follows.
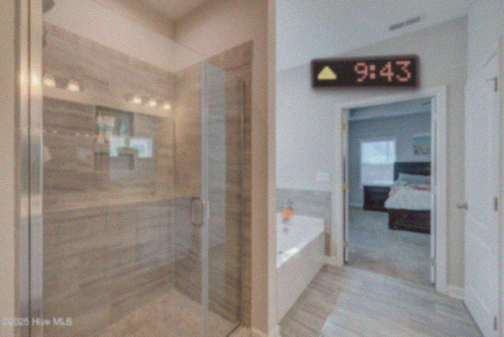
9:43
